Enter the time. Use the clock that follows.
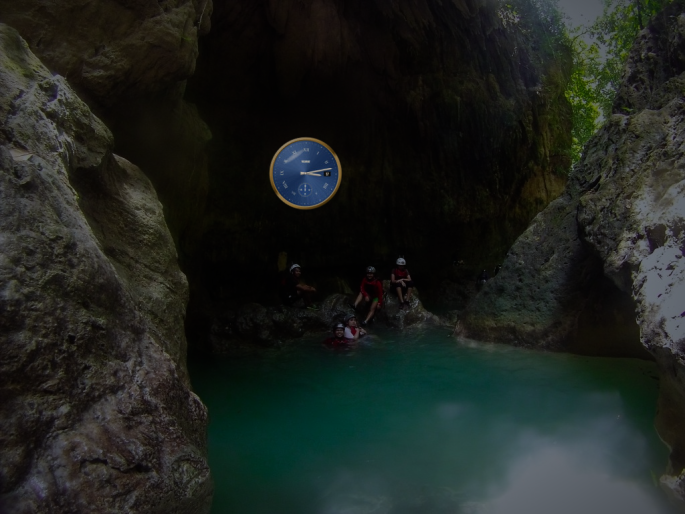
3:13
